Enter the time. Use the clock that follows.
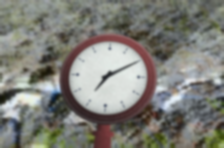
7:10
